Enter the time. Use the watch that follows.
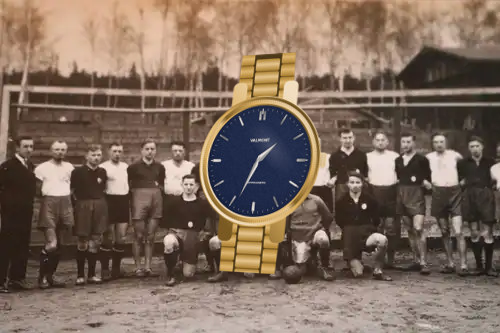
1:34
